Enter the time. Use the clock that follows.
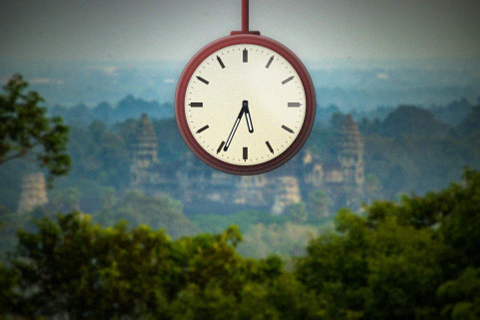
5:34
